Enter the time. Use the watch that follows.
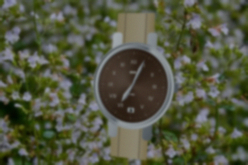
7:04
